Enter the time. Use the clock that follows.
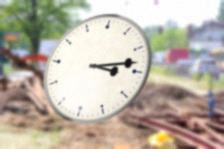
3:13
